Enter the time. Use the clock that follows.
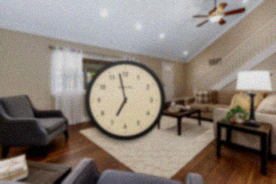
6:58
